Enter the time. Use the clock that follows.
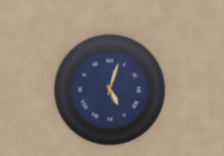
5:03
